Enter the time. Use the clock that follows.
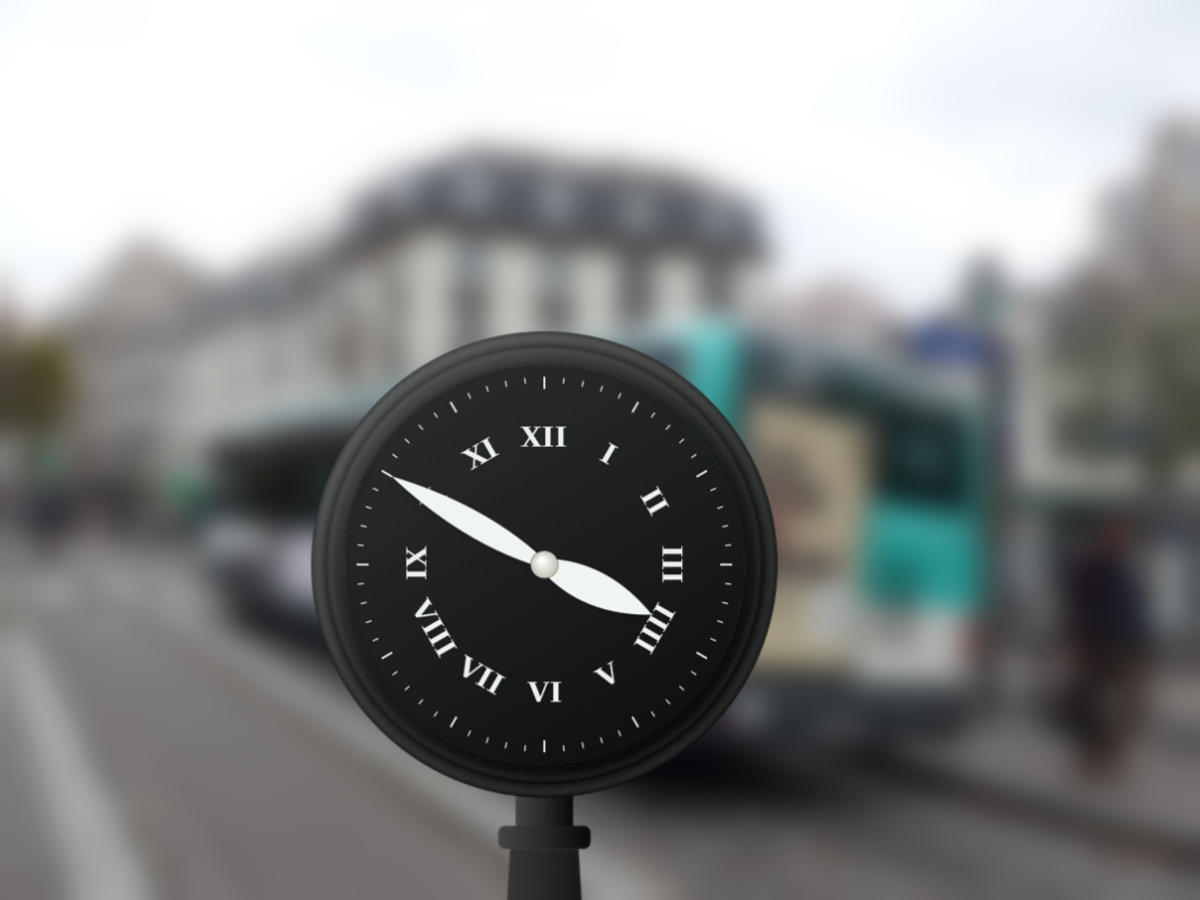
3:50
